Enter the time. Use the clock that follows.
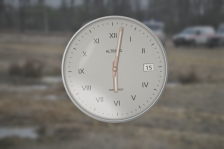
6:02
